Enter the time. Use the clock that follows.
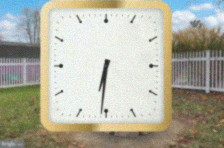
6:31
